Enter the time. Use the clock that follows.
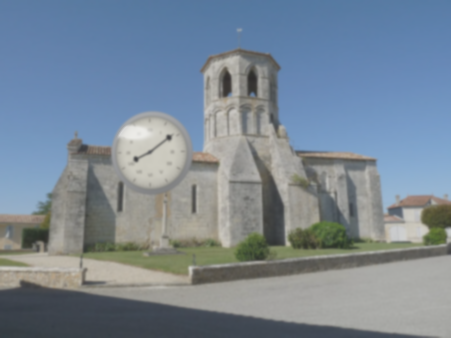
8:09
